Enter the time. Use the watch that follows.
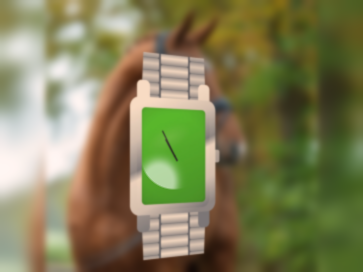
10:55
